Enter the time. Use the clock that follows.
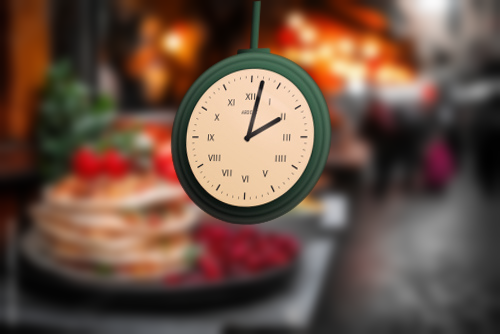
2:02
